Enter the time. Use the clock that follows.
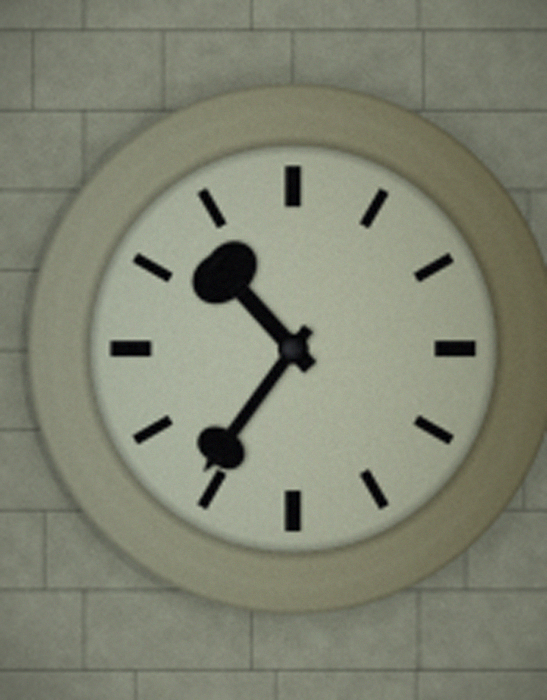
10:36
